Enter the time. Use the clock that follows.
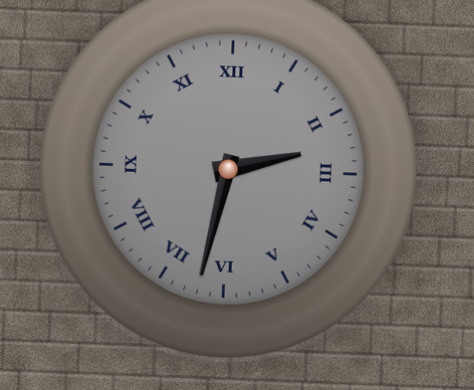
2:32
